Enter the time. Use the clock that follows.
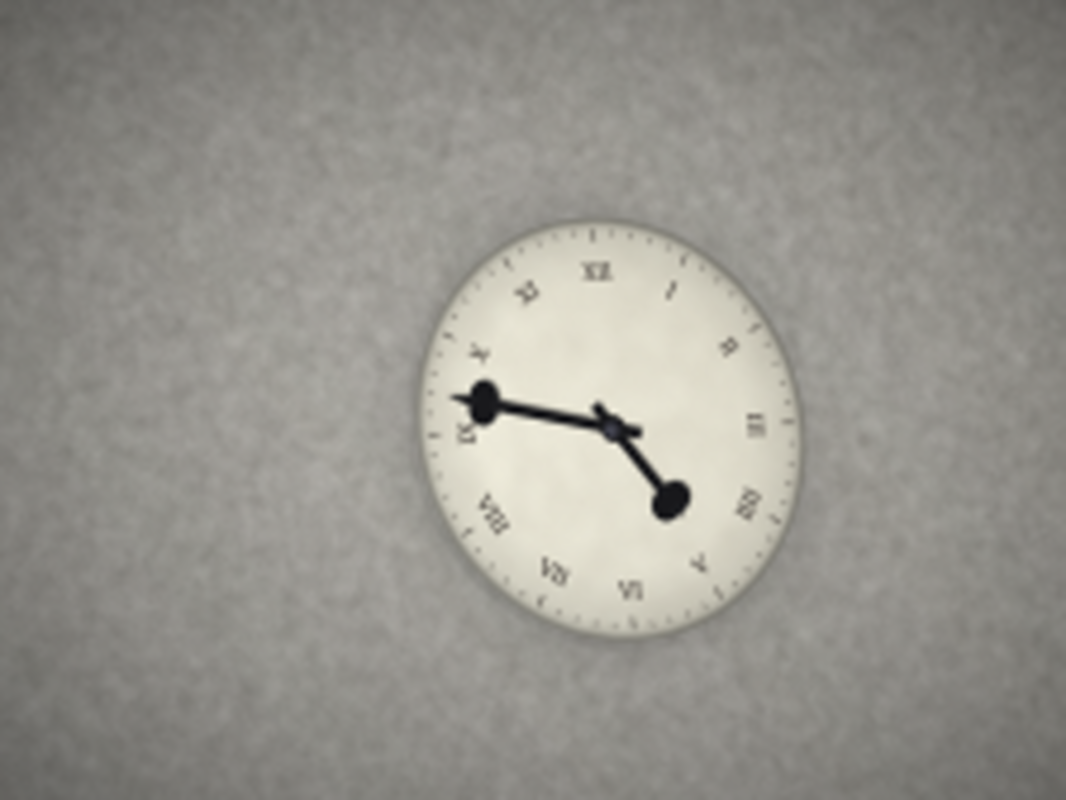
4:47
